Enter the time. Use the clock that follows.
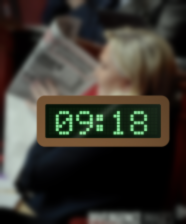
9:18
